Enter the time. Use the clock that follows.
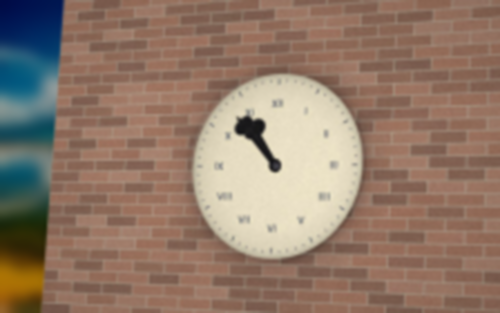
10:53
